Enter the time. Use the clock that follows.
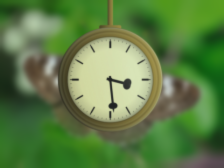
3:29
